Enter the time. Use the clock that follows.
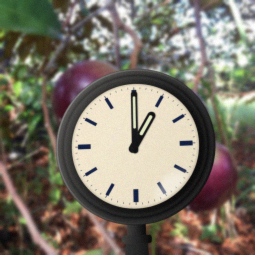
1:00
